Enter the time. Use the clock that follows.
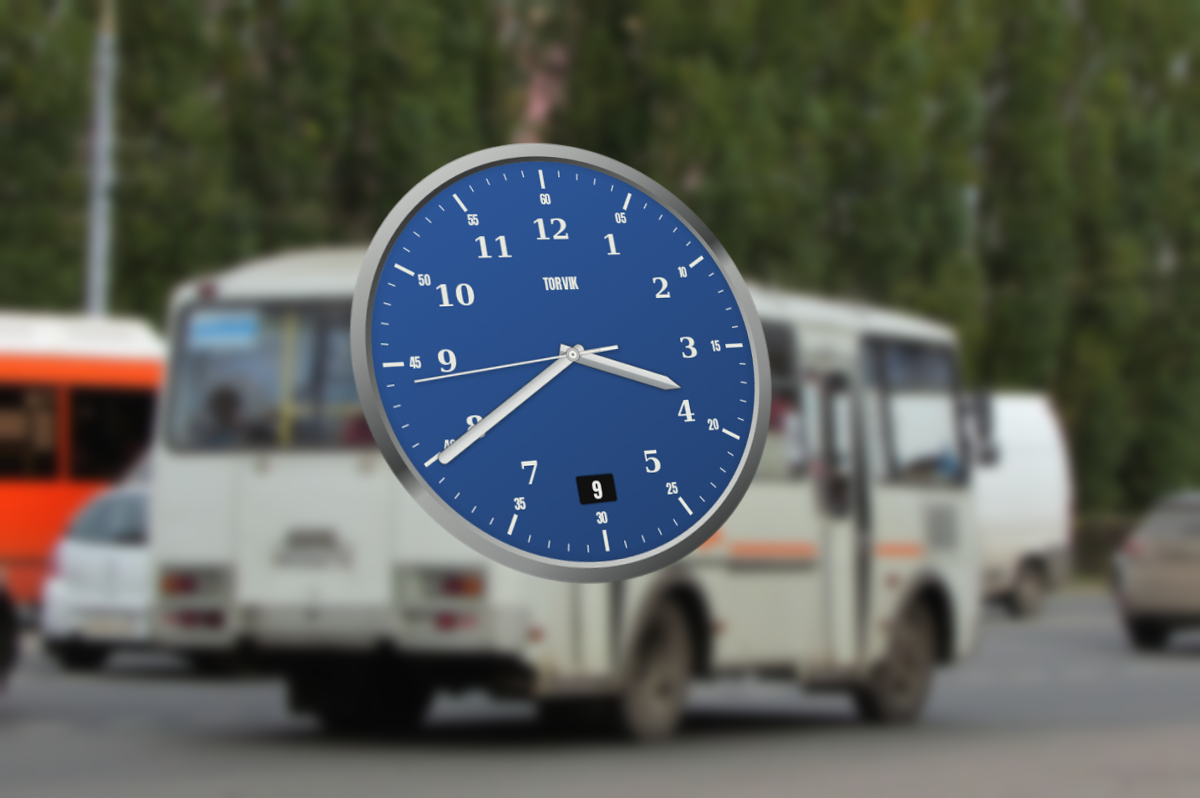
3:39:44
